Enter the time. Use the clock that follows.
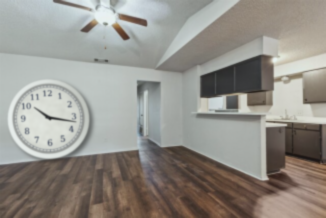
10:17
